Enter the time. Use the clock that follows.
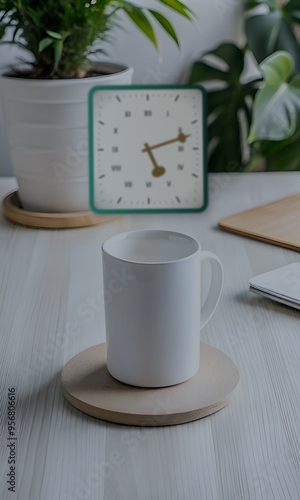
5:12
